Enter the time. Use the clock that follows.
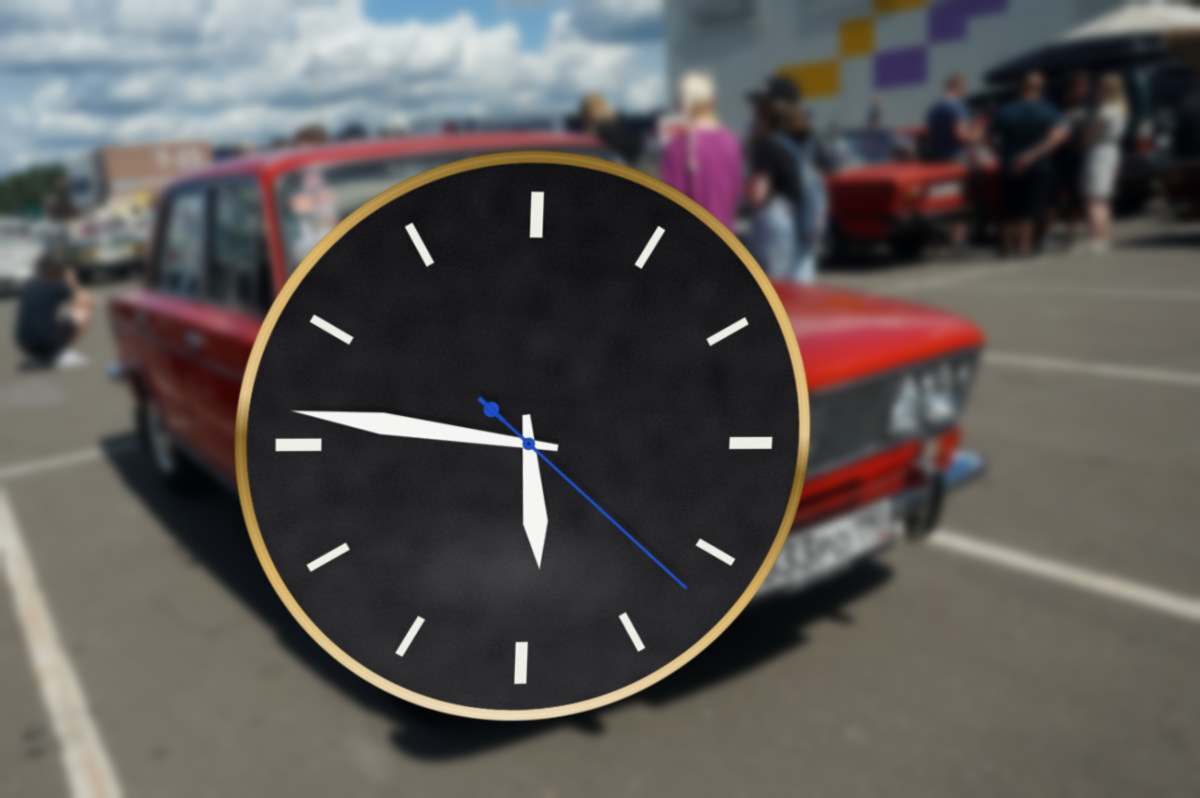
5:46:22
